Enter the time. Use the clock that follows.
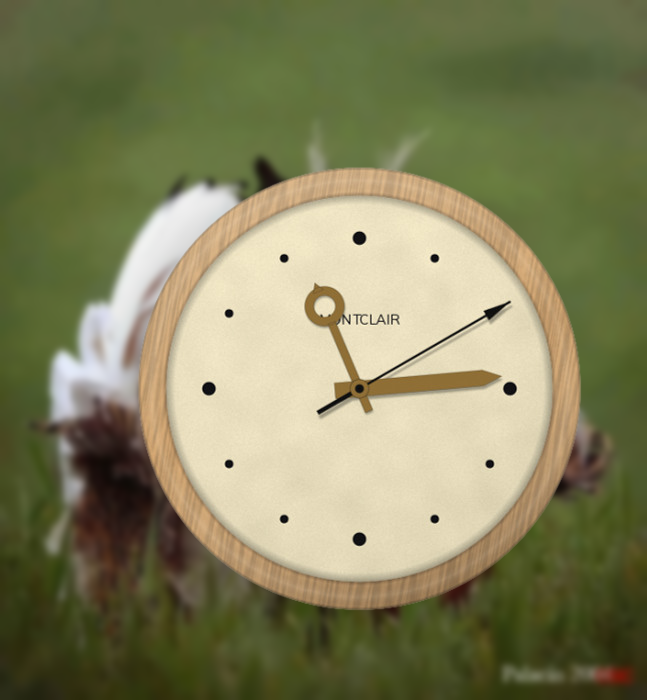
11:14:10
